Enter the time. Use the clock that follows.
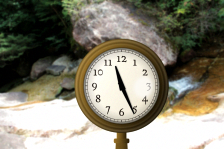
11:26
